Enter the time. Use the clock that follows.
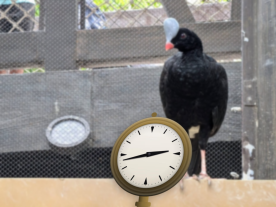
2:43
